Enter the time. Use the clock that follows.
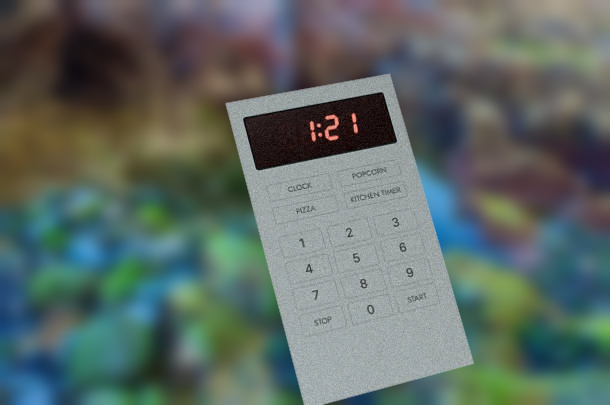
1:21
